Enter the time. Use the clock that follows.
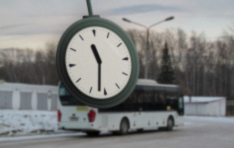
11:32
